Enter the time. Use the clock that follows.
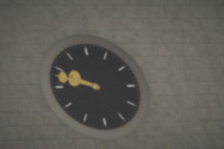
9:48
